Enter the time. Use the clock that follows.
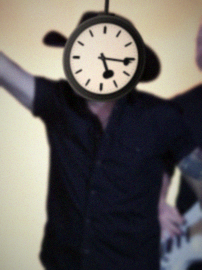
5:16
